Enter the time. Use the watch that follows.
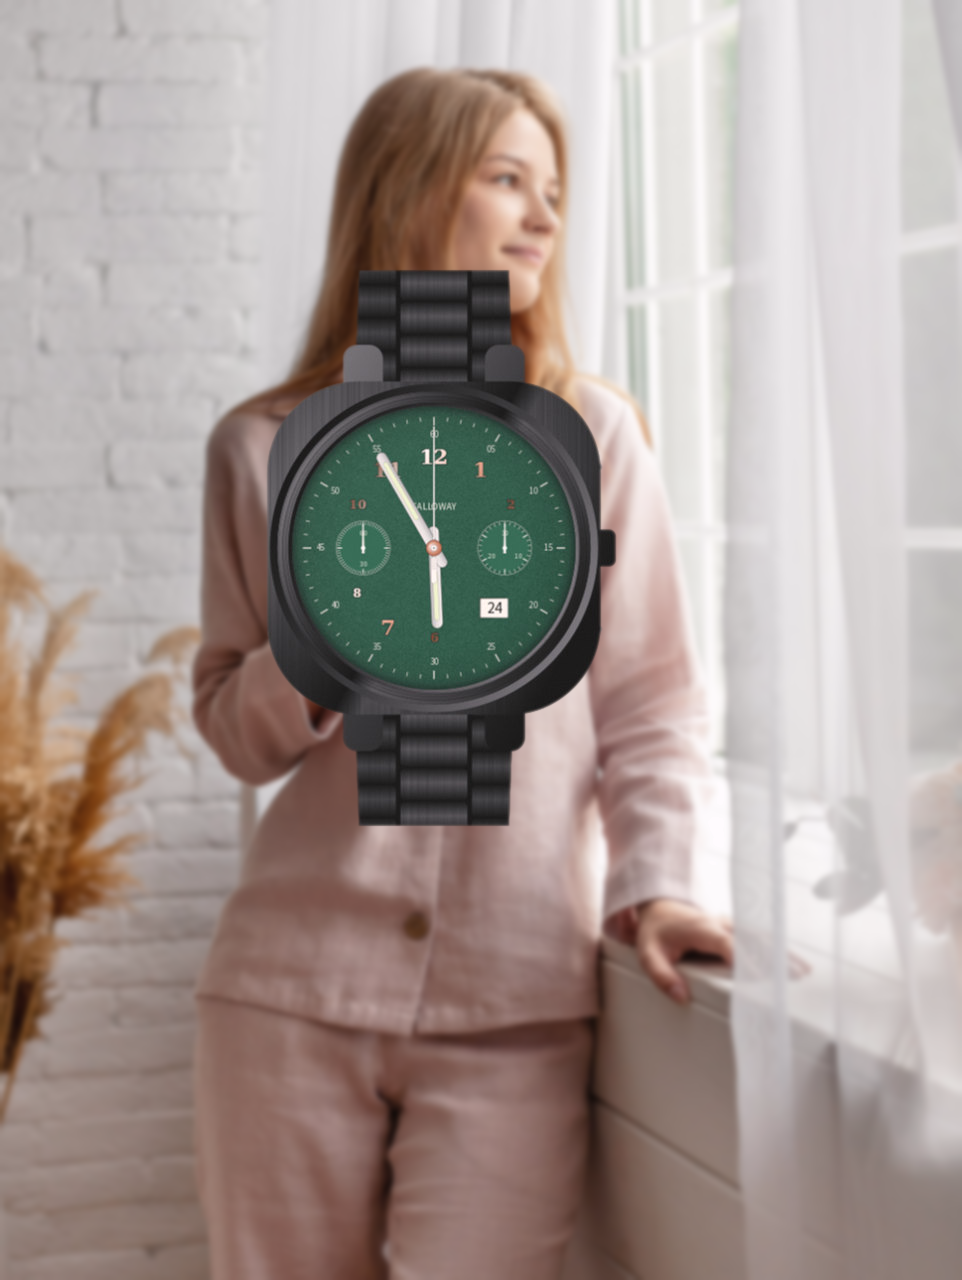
5:55
